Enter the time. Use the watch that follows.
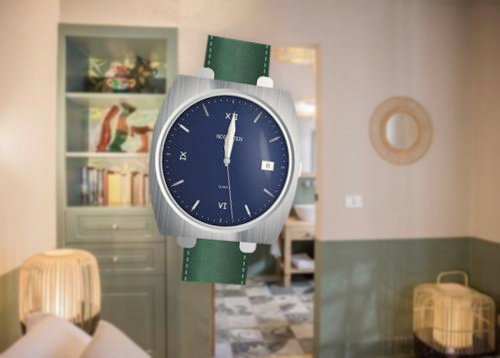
12:00:28
